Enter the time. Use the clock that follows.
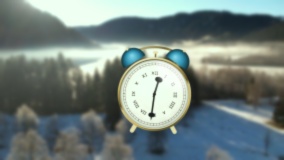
12:31
